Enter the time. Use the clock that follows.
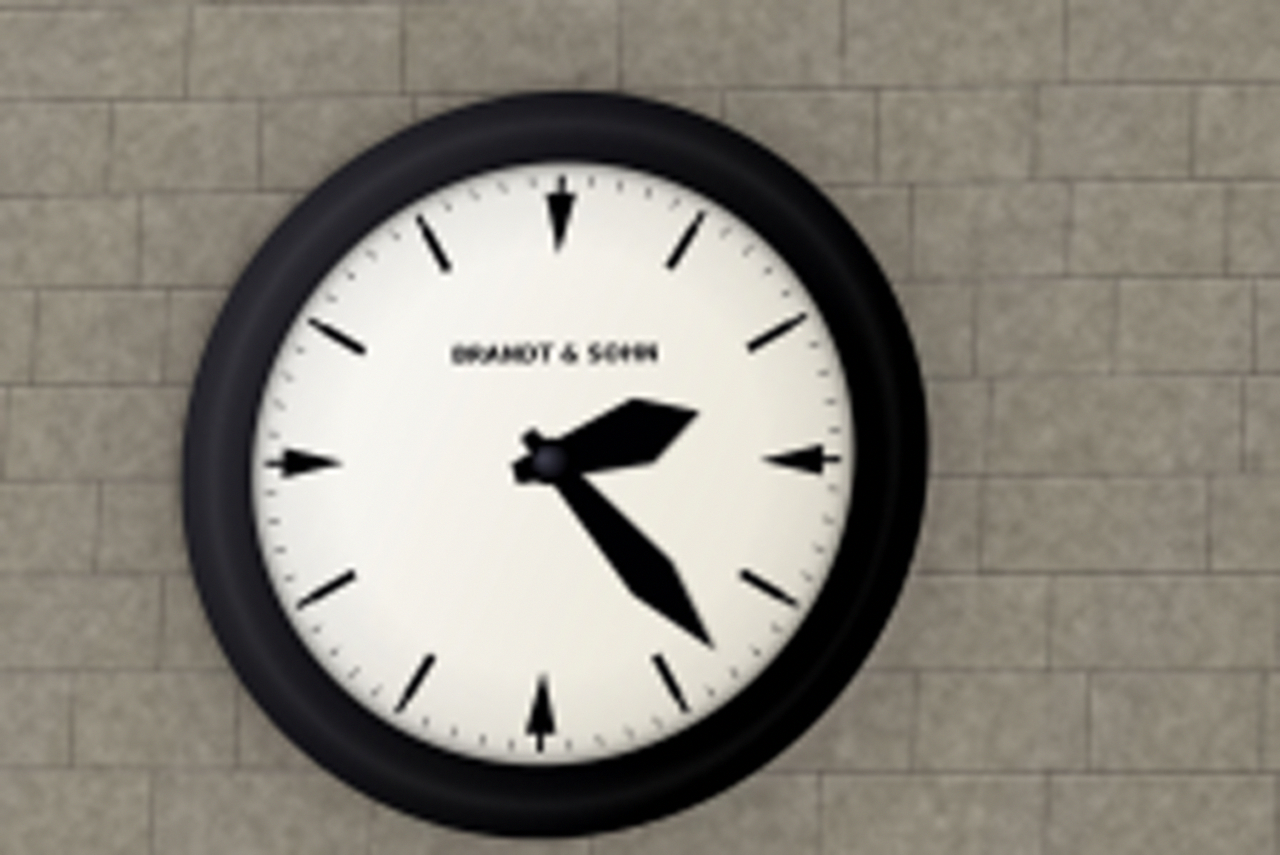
2:23
